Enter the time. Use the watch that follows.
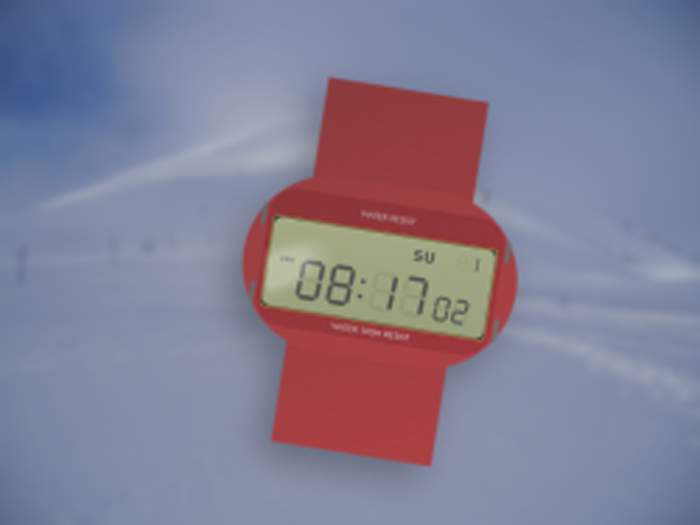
8:17:02
